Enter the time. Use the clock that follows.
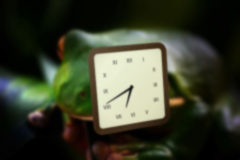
6:41
